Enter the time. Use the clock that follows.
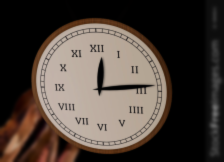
12:14
